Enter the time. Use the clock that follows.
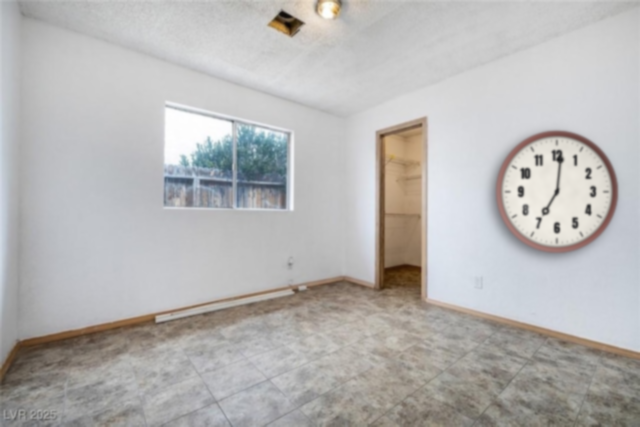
7:01
